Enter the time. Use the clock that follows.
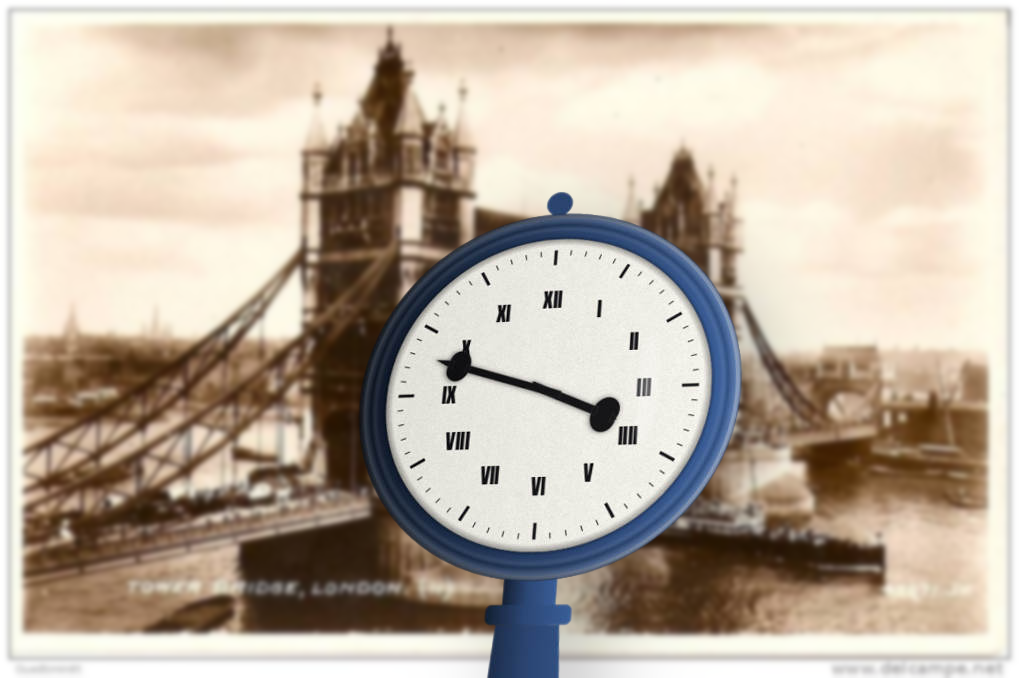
3:48
